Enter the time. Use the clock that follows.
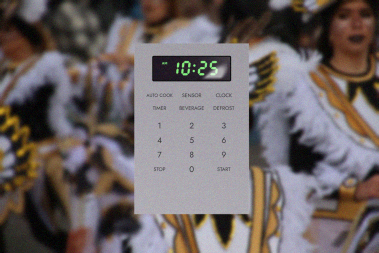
10:25
